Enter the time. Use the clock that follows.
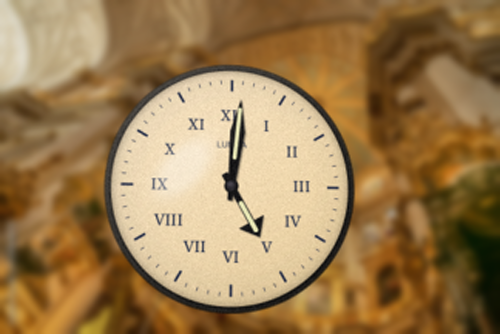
5:01
